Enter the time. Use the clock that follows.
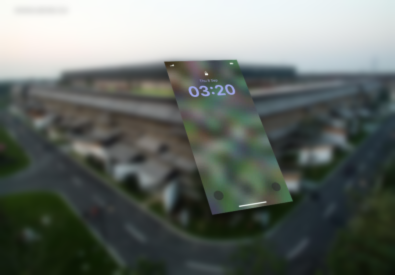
3:20
